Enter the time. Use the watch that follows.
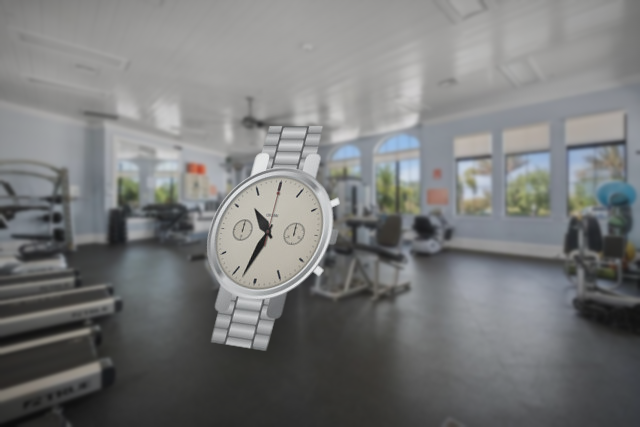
10:33
